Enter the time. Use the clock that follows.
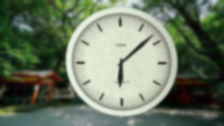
6:08
